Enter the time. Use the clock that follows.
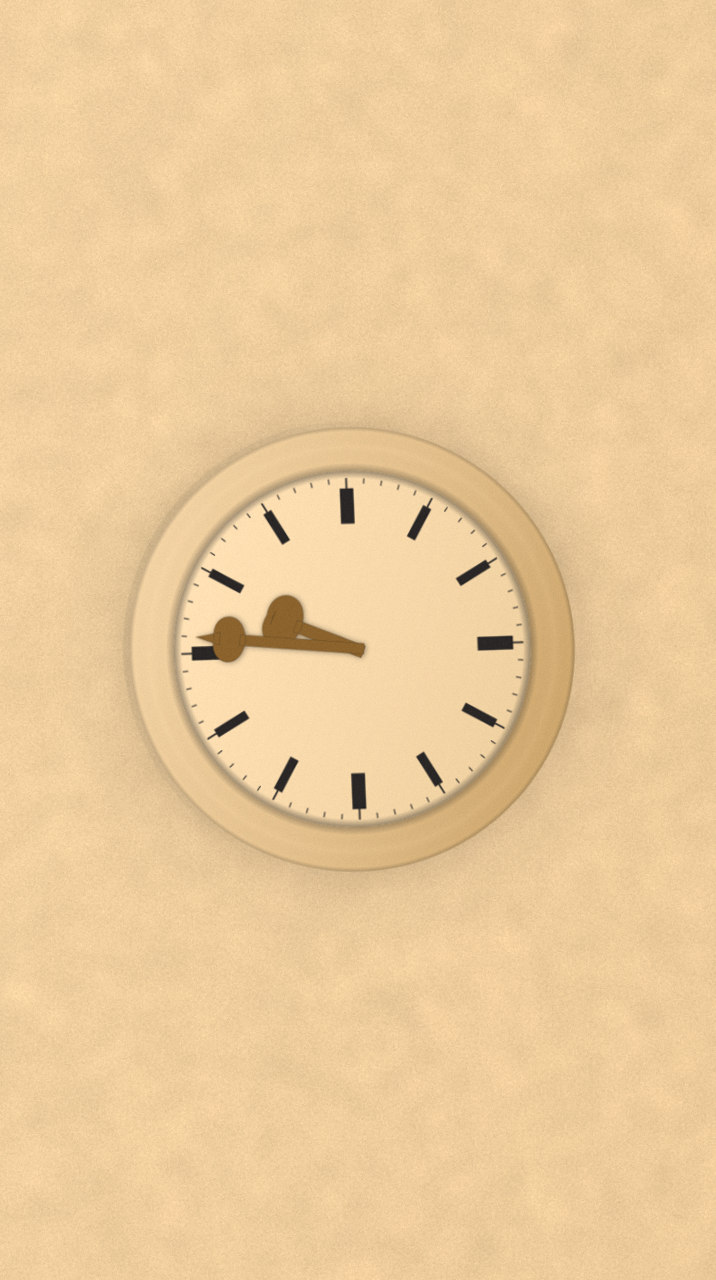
9:46
